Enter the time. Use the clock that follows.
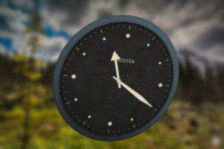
11:20
